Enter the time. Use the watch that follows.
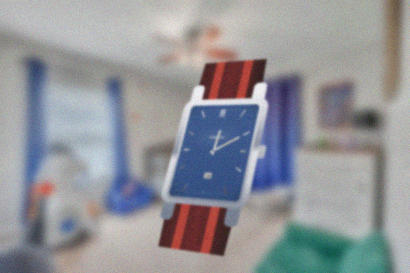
12:10
